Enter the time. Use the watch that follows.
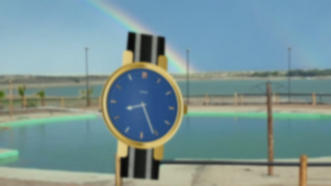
8:26
